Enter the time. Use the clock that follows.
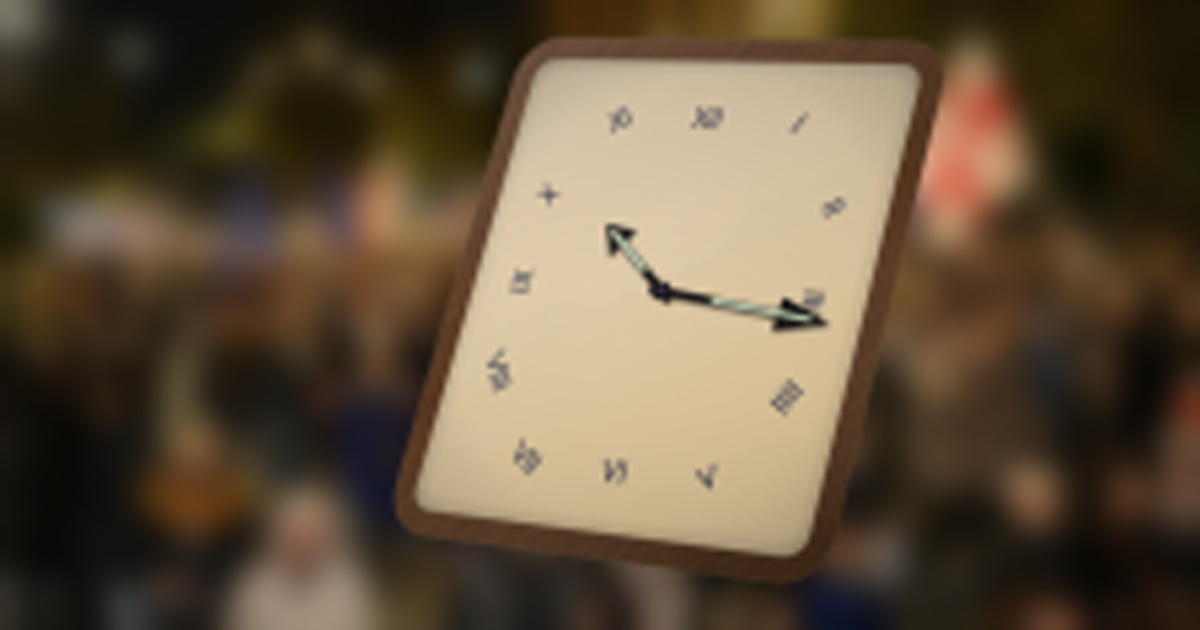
10:16
